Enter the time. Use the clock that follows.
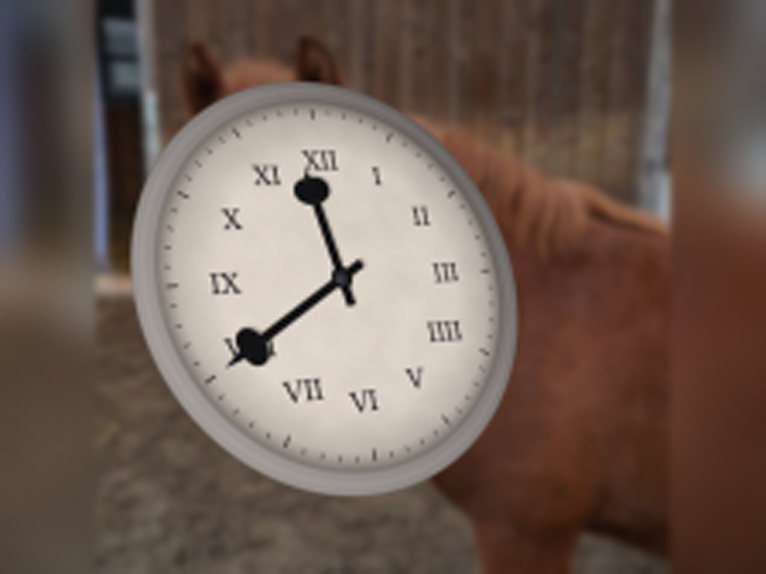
11:40
